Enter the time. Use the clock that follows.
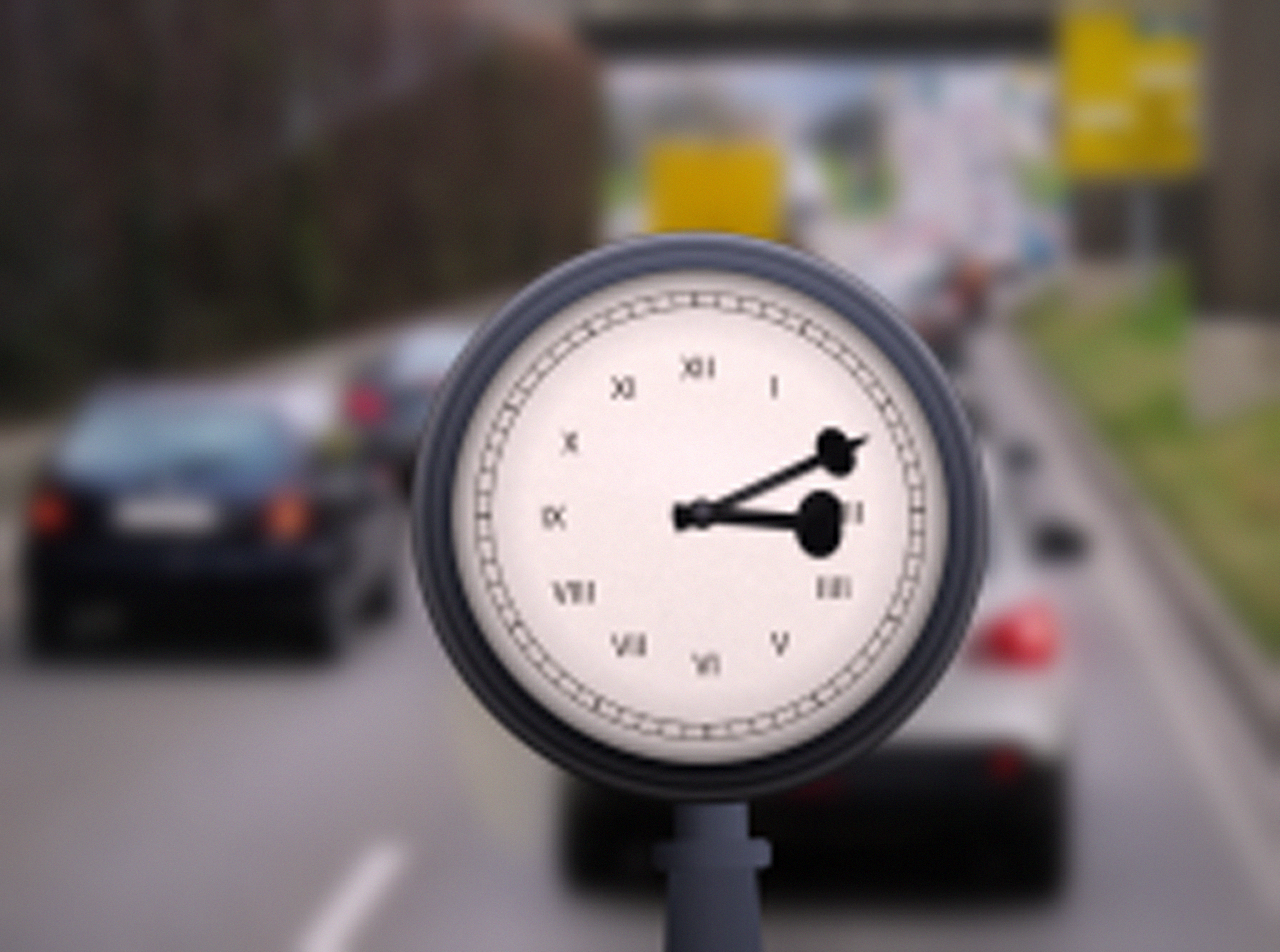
3:11
